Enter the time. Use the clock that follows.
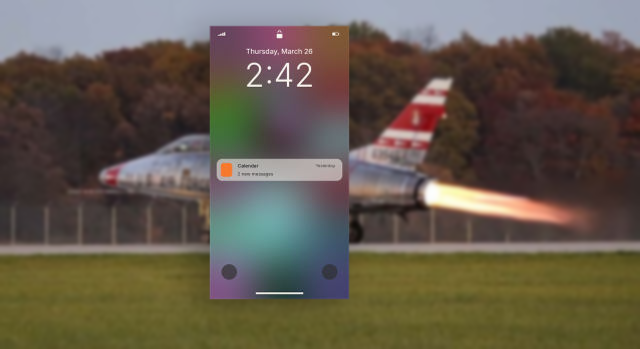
2:42
